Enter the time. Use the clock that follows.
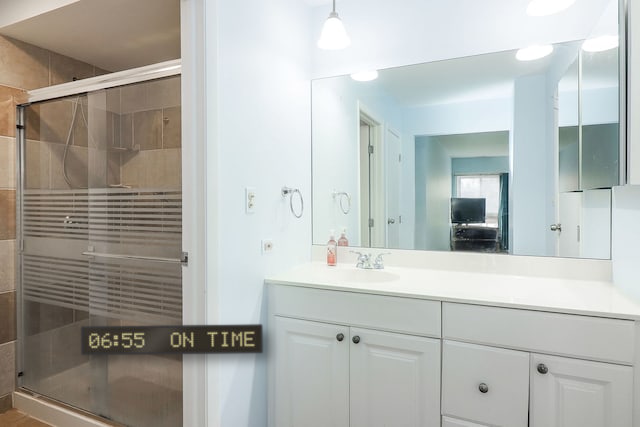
6:55
